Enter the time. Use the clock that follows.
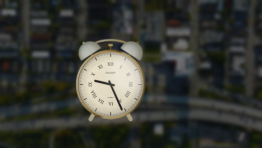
9:26
